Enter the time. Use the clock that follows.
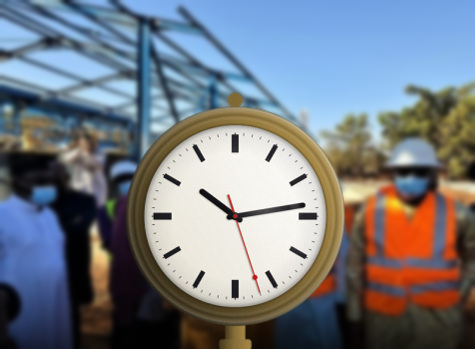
10:13:27
